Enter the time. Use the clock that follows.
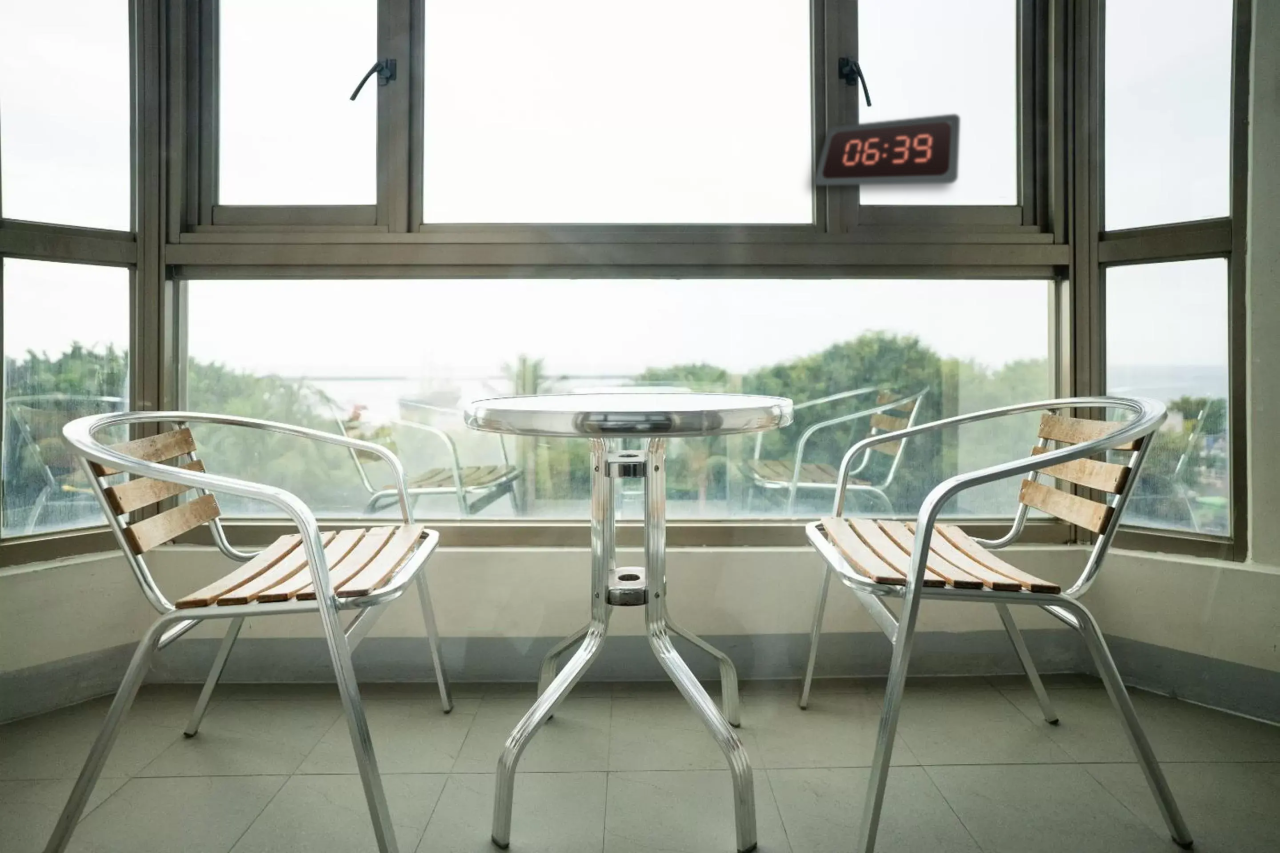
6:39
